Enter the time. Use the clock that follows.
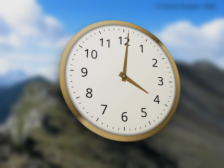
4:01
